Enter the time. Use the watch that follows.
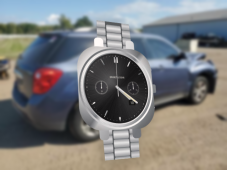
4:21
